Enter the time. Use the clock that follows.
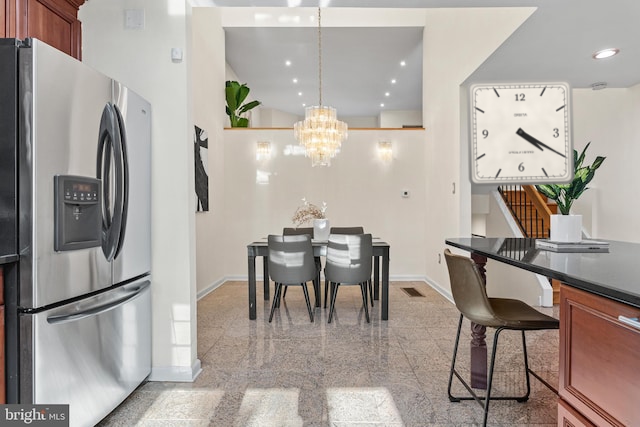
4:20
